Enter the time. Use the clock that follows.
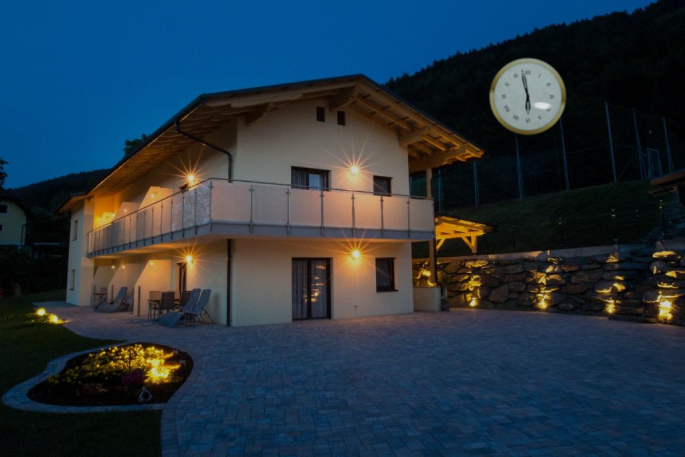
5:58
